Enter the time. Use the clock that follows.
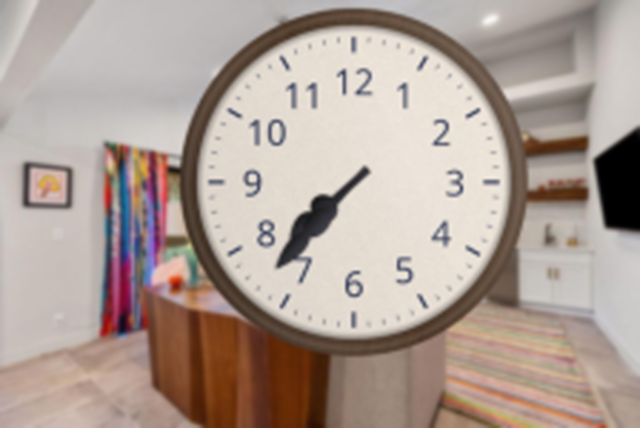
7:37
